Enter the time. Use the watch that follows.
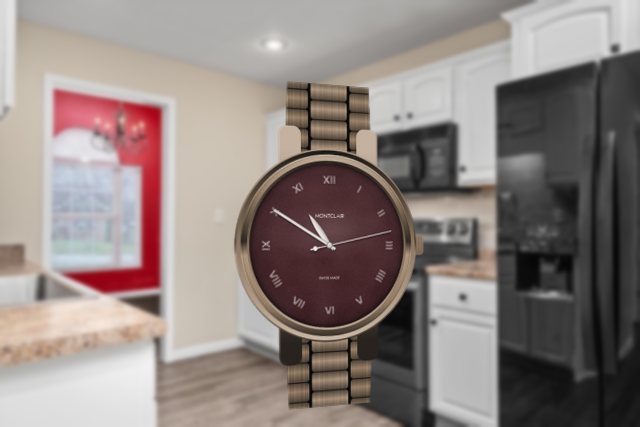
10:50:13
